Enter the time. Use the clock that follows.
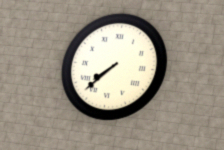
7:37
